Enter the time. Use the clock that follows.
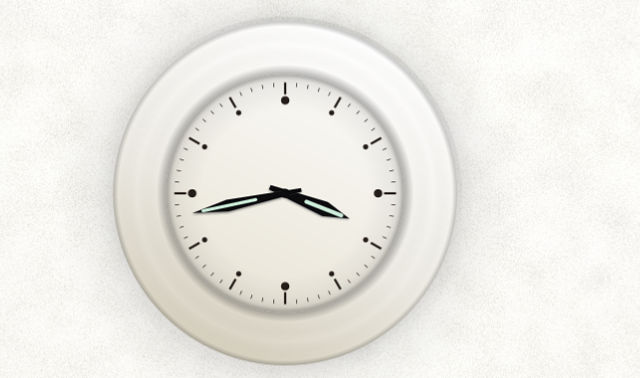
3:43
